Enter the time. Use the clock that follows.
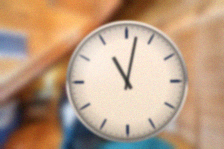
11:02
